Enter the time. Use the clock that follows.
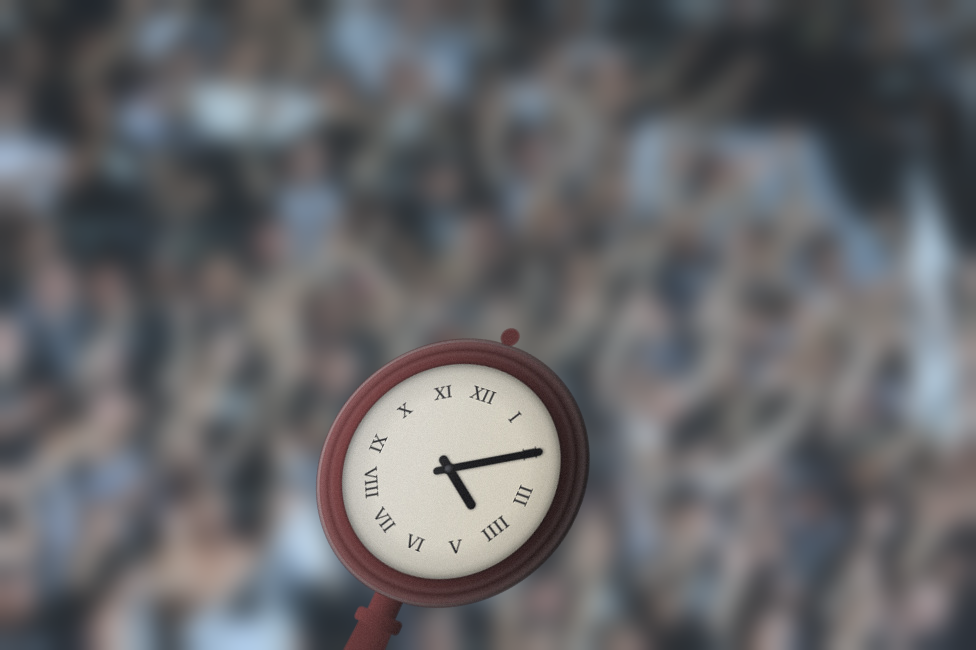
4:10
